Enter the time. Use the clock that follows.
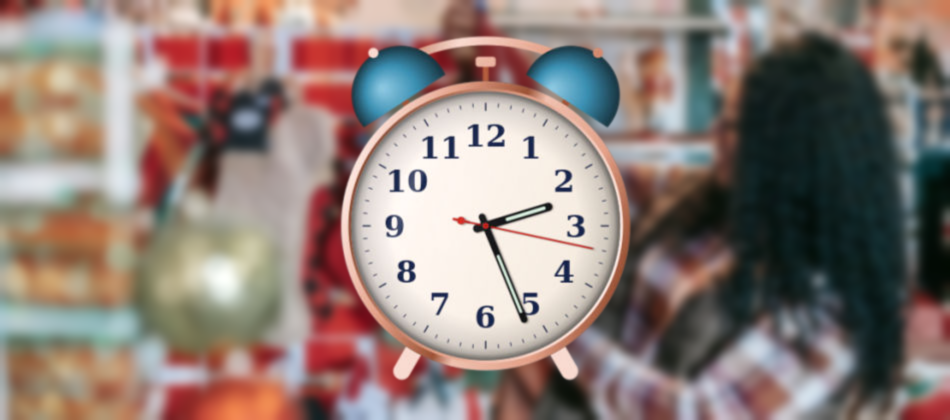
2:26:17
